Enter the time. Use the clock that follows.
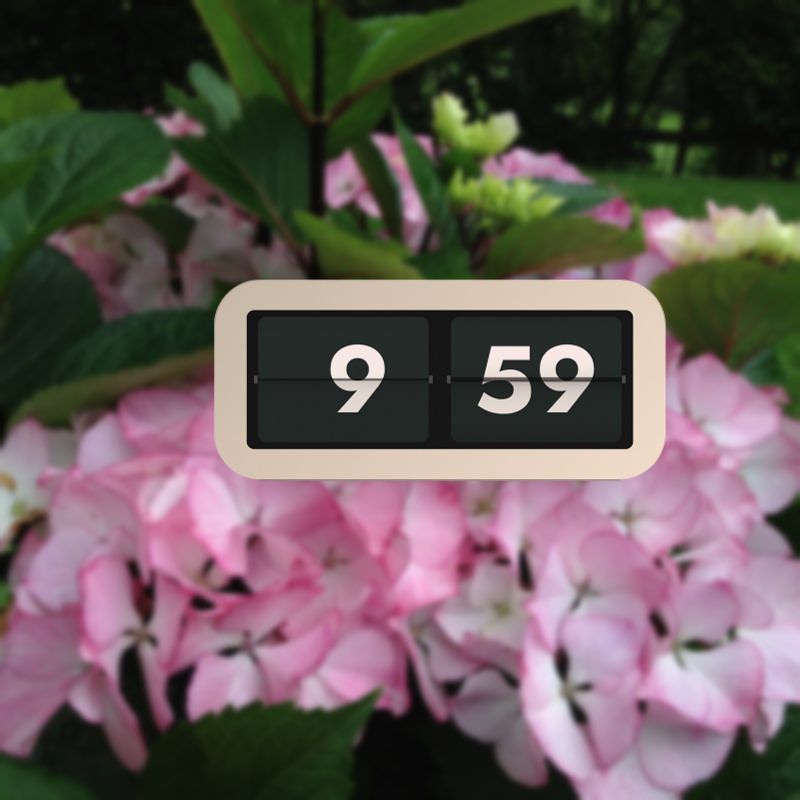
9:59
